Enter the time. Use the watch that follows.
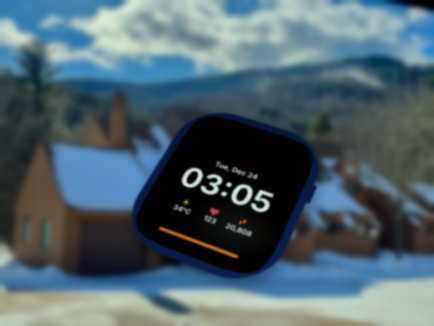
3:05
